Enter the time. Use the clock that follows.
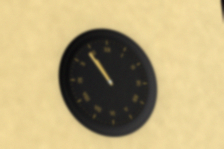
10:54
